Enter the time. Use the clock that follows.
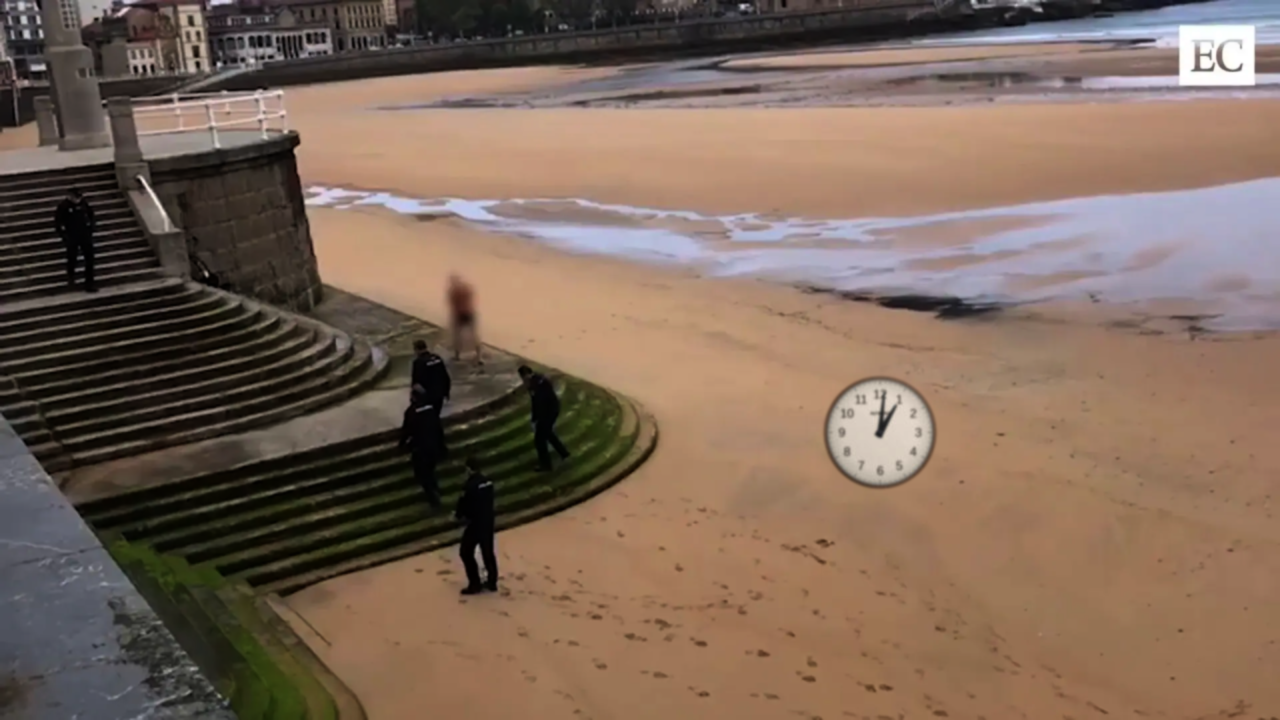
1:01
